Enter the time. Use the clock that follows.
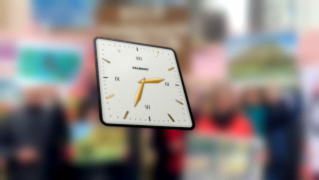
2:34
